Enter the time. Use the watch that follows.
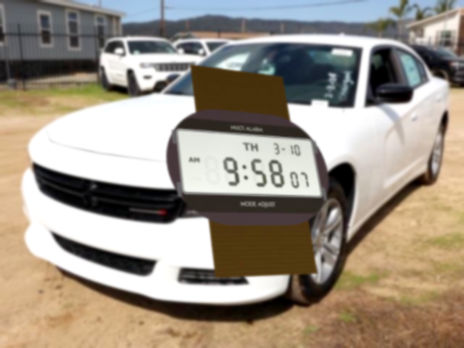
9:58:07
